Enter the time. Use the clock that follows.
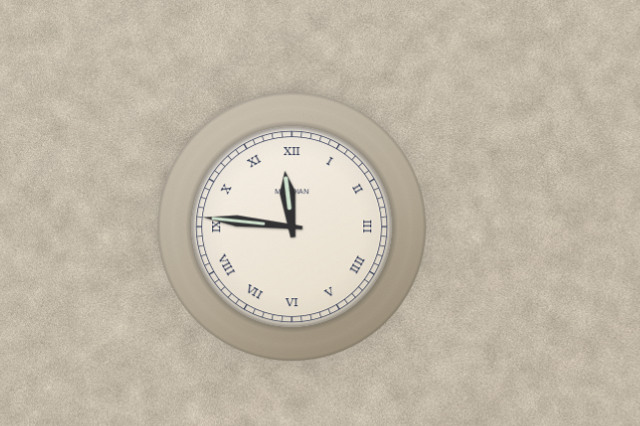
11:46
